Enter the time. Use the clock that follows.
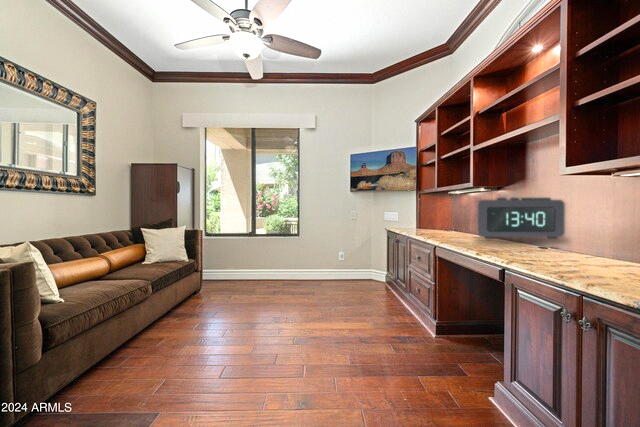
13:40
